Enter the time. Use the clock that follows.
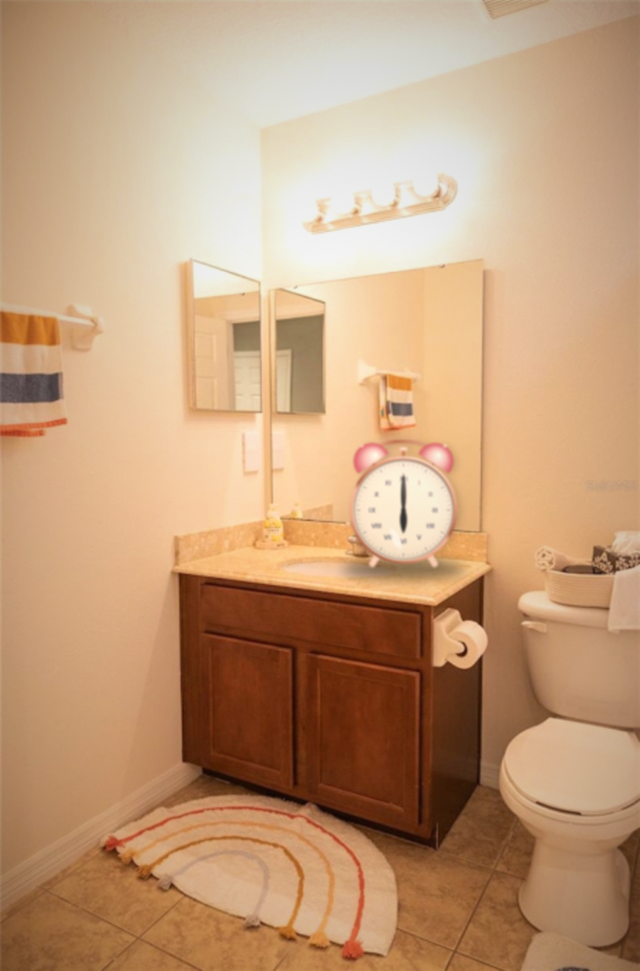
6:00
